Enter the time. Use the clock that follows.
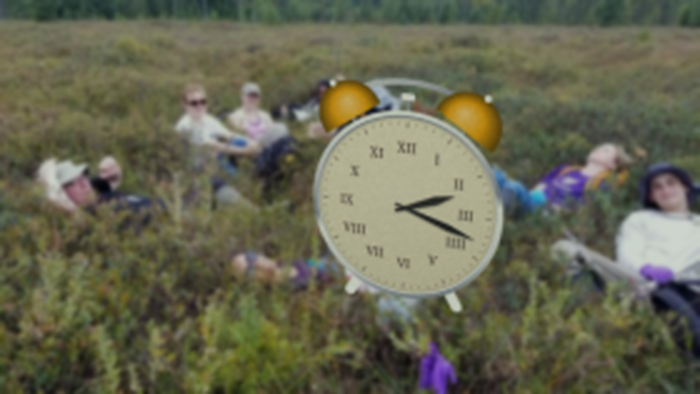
2:18
